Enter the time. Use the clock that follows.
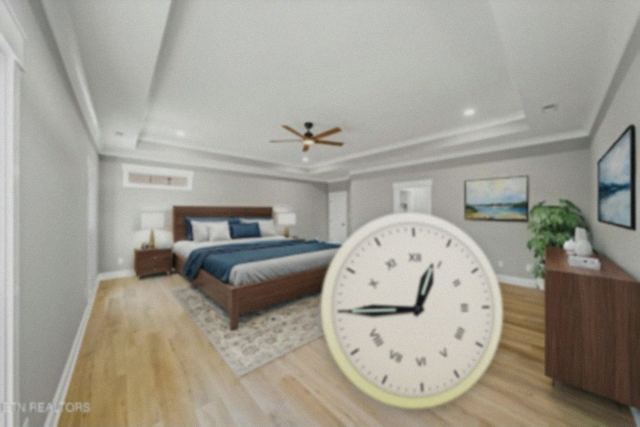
12:45
